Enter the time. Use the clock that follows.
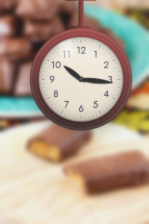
10:16
